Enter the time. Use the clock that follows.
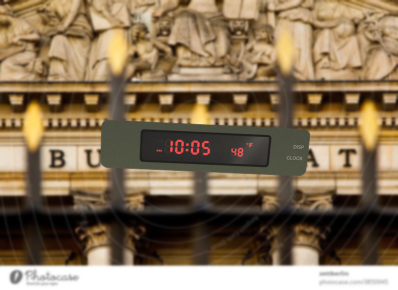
10:05
